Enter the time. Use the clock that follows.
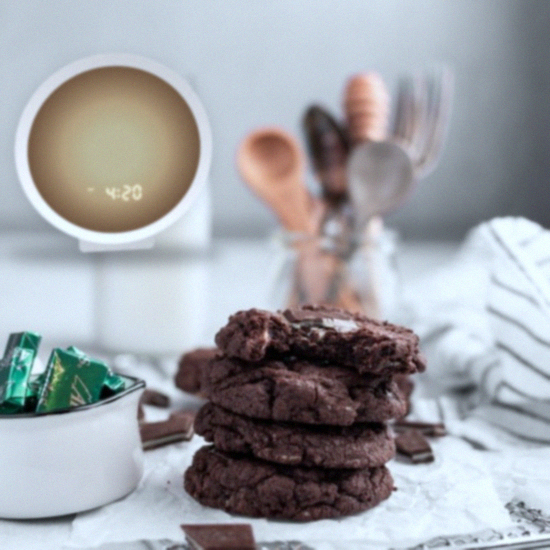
4:20
